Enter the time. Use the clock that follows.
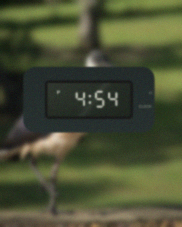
4:54
